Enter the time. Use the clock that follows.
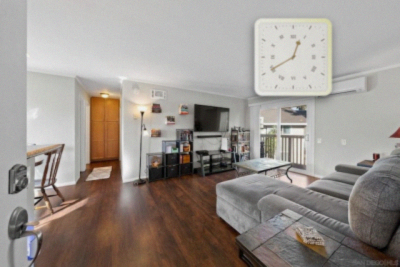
12:40
